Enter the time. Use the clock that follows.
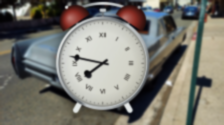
7:47
